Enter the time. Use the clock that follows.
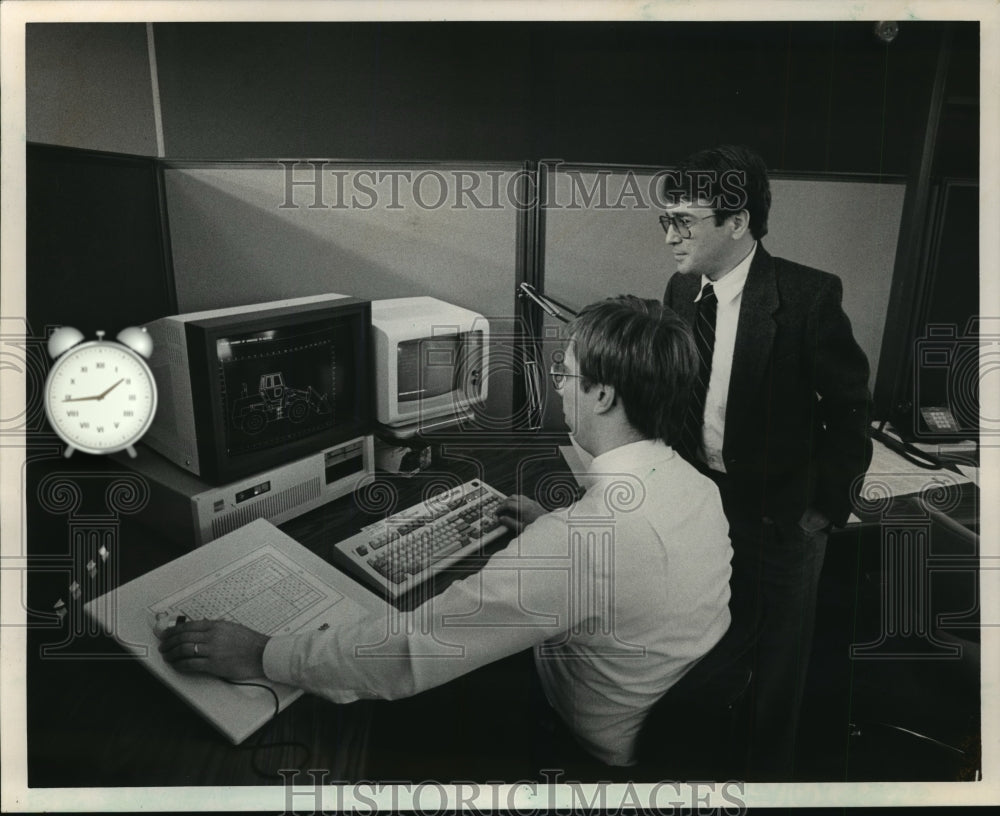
1:44
